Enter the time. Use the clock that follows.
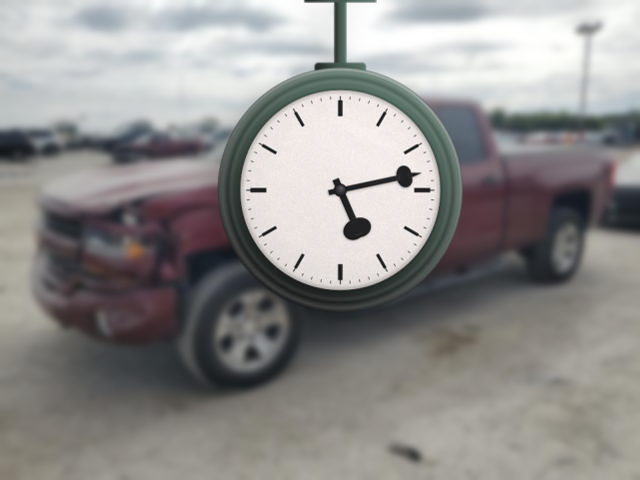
5:13
